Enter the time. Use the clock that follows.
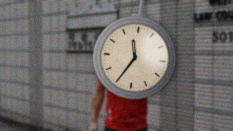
11:35
